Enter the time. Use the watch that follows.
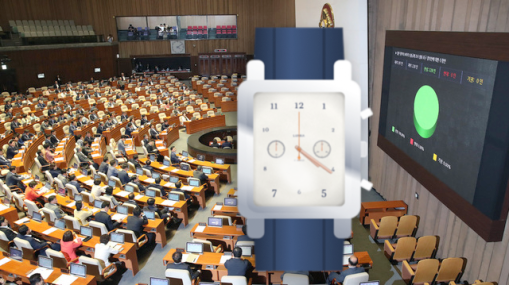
4:21
